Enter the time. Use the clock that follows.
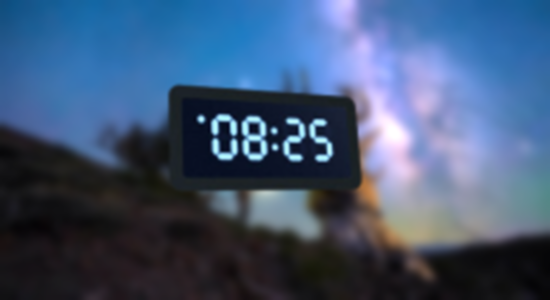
8:25
